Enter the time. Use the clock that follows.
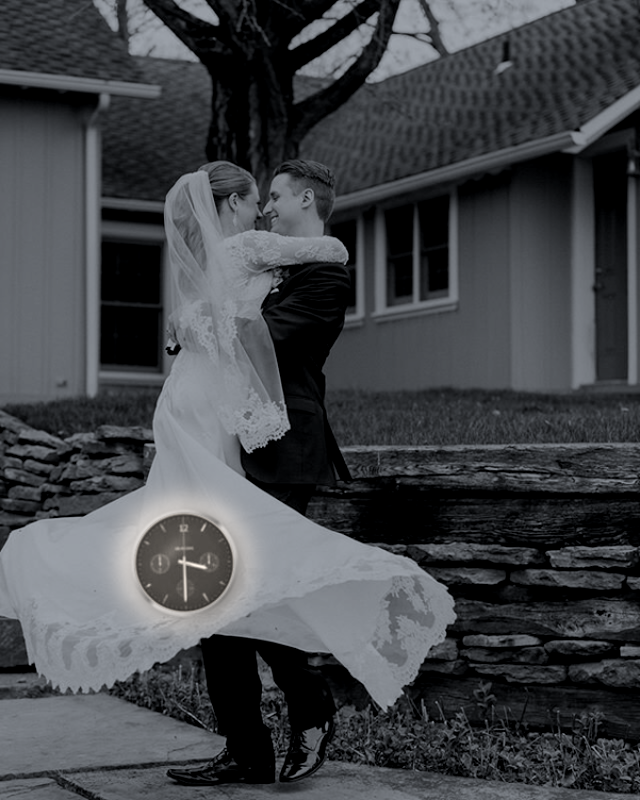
3:30
